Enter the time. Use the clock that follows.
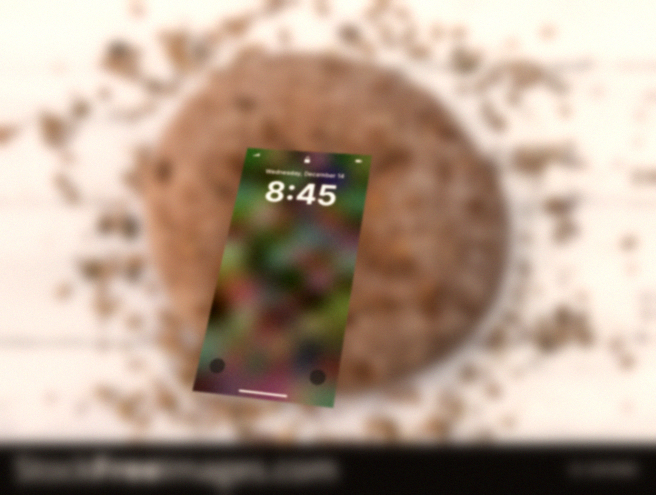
8:45
